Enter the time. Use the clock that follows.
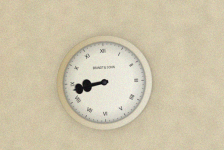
8:43
